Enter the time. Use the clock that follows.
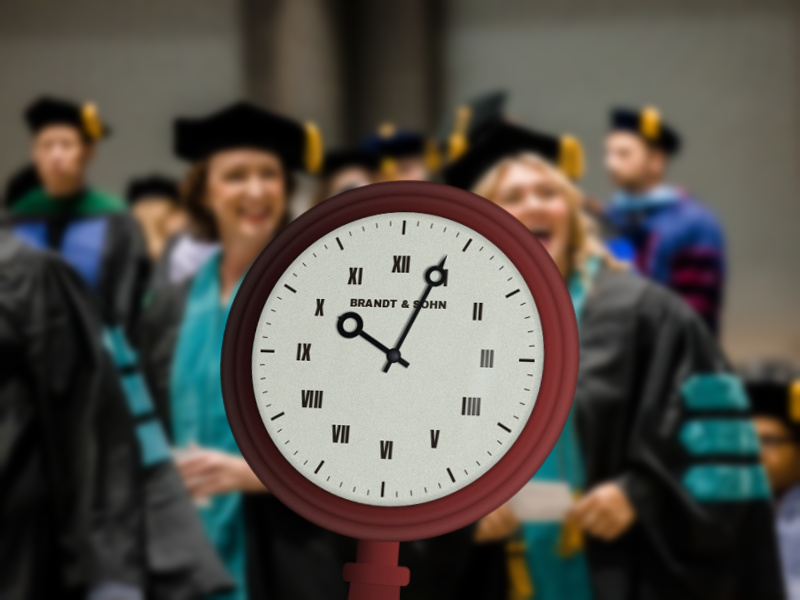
10:04
